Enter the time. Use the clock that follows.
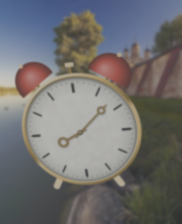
8:08
